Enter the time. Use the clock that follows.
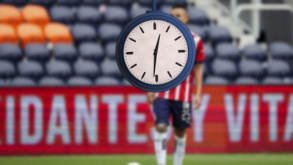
12:31
